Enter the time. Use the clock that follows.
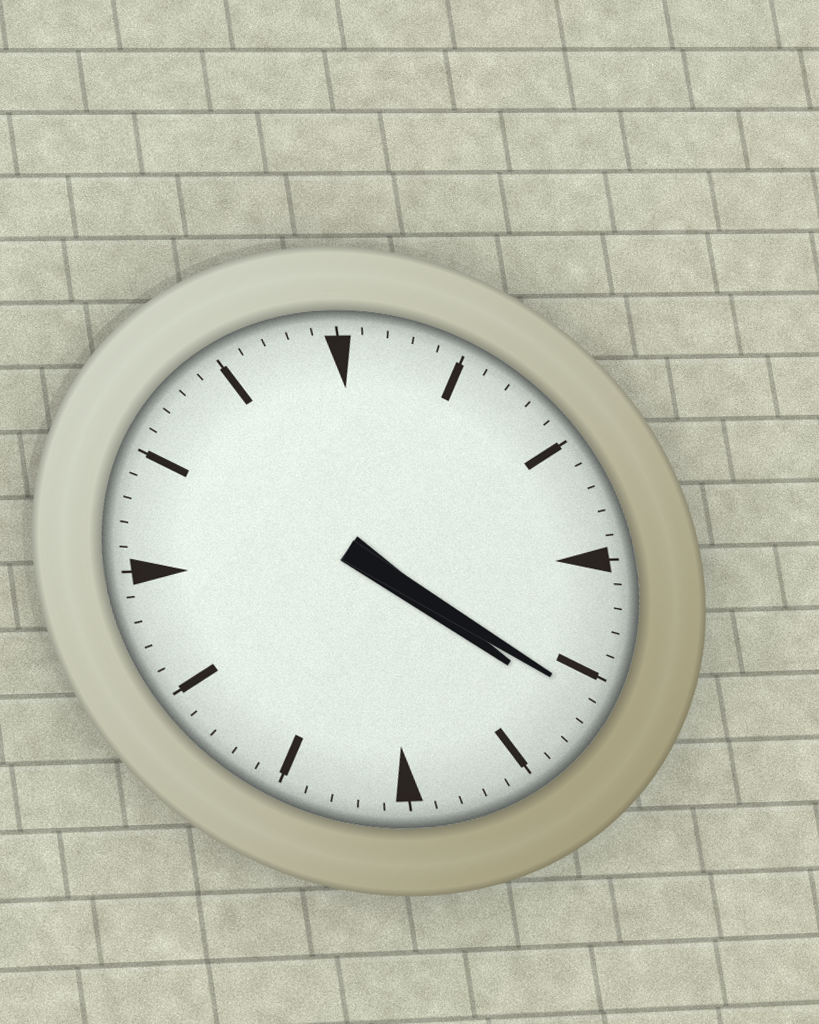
4:21
